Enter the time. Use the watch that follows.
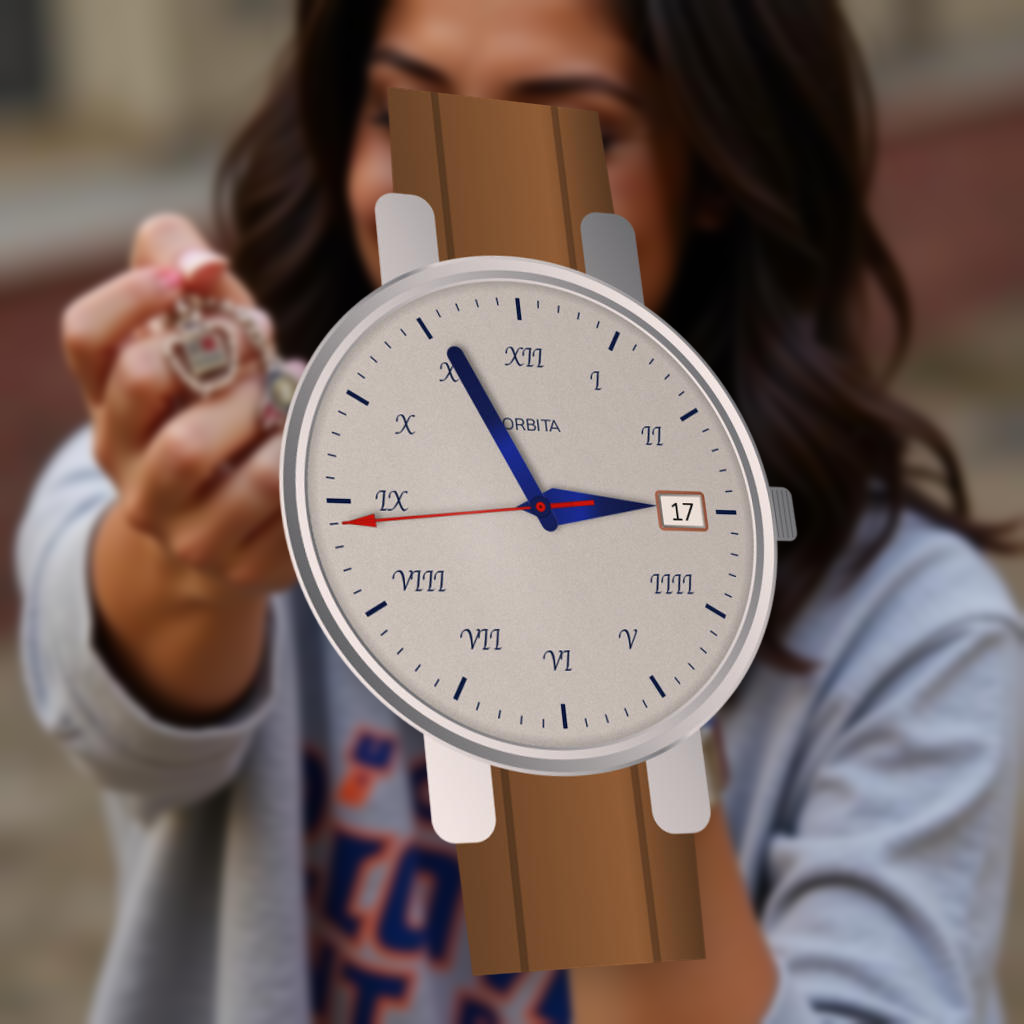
2:55:44
